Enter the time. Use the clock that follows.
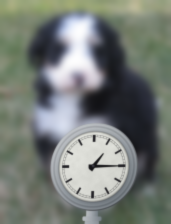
1:15
